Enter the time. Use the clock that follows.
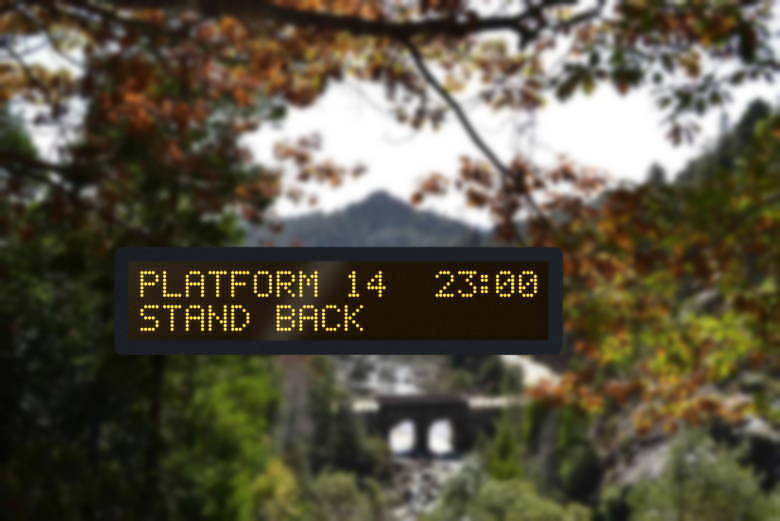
23:00
